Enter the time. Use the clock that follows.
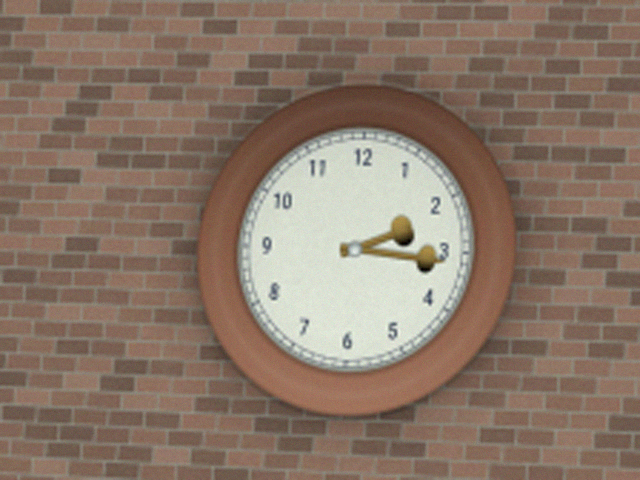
2:16
